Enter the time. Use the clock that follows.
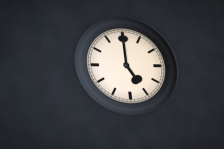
5:00
